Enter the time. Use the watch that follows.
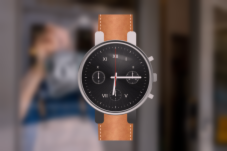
6:15
